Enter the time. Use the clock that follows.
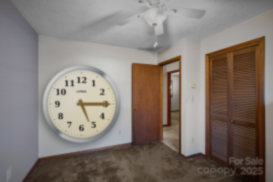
5:15
